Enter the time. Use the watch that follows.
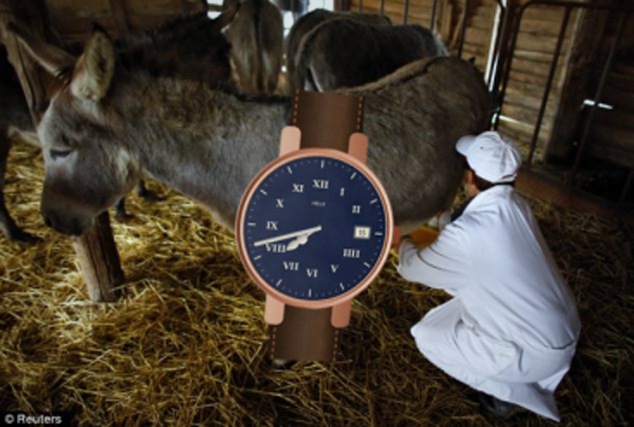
7:42
